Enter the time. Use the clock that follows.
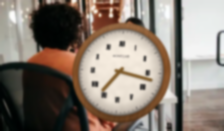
7:17
